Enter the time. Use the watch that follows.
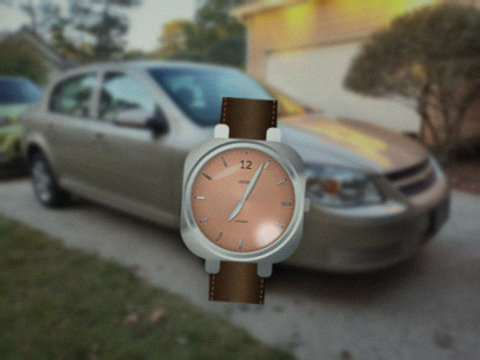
7:04
